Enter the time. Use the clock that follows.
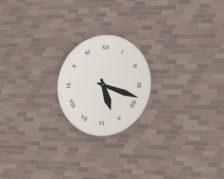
5:18
